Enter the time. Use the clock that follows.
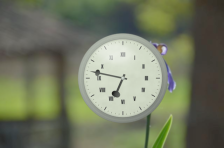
6:47
